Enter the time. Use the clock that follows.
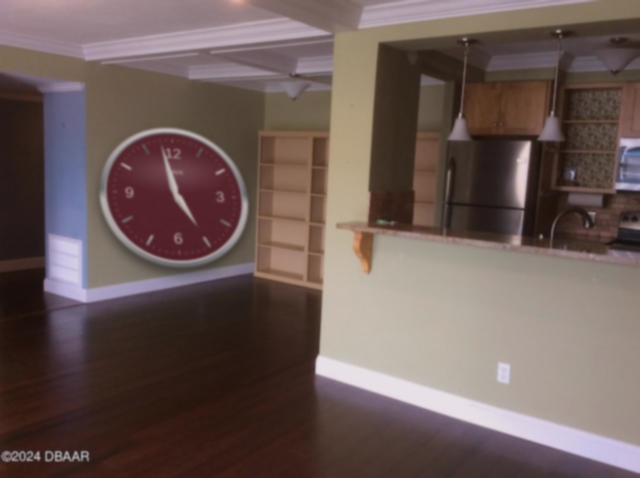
4:58
